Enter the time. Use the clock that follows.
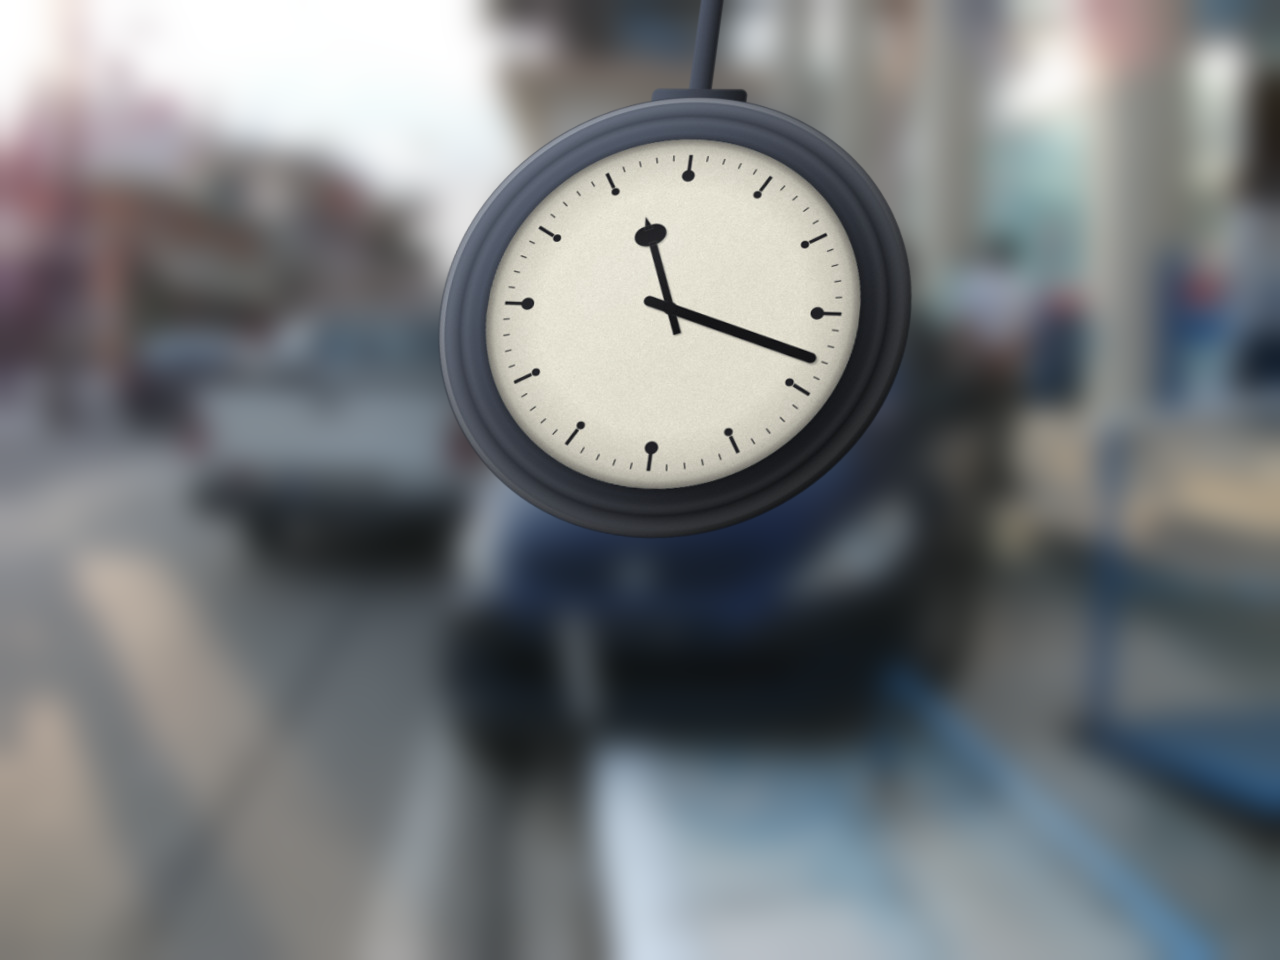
11:18
